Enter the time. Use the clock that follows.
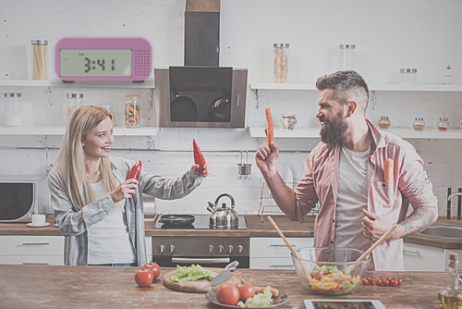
3:41
